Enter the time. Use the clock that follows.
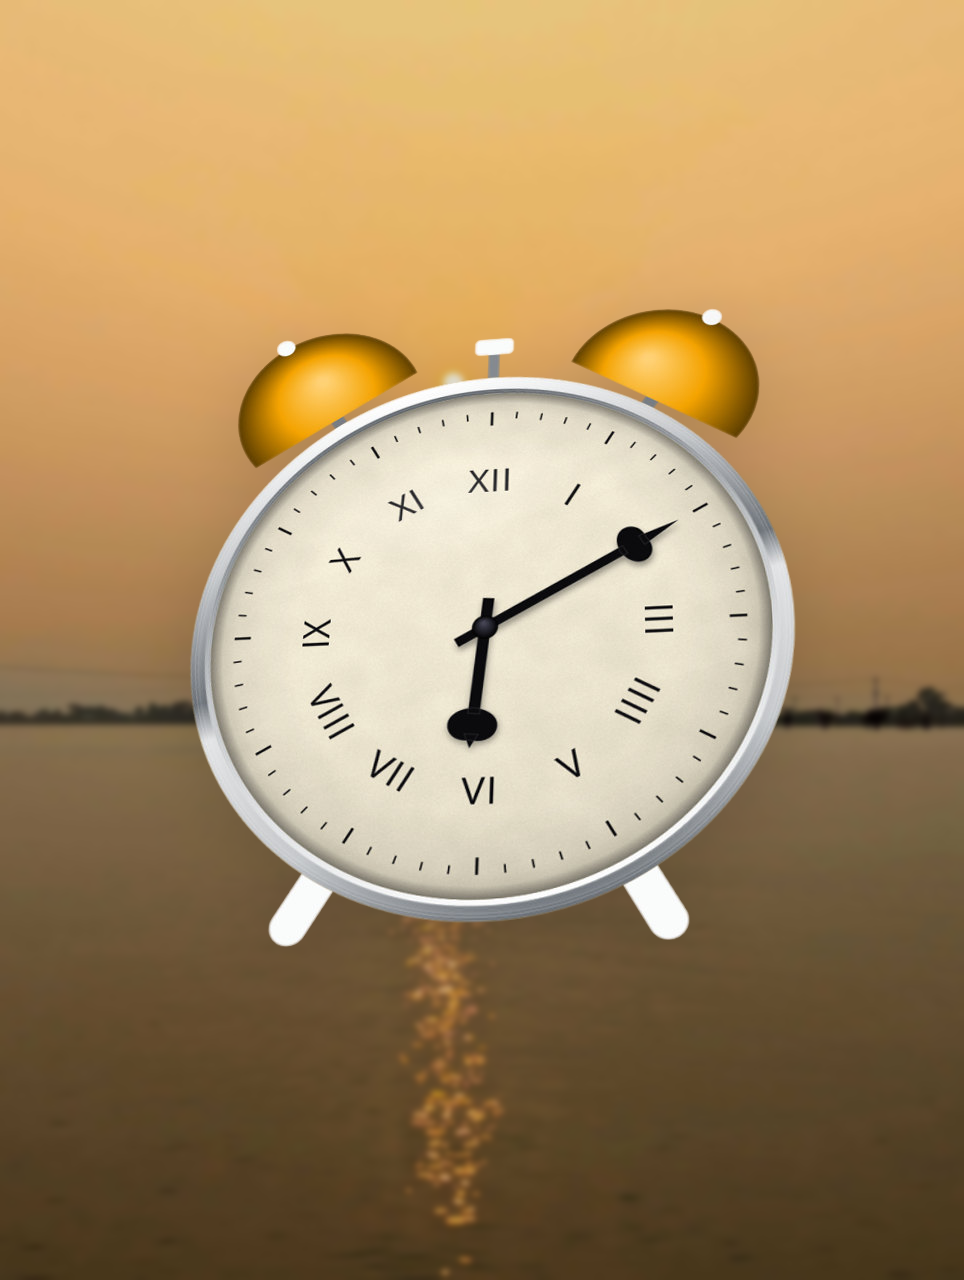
6:10
